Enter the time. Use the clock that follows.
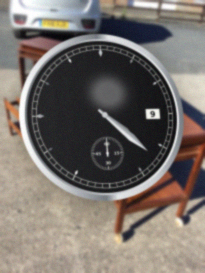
4:22
